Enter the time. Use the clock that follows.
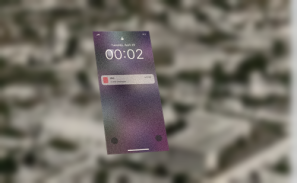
0:02
